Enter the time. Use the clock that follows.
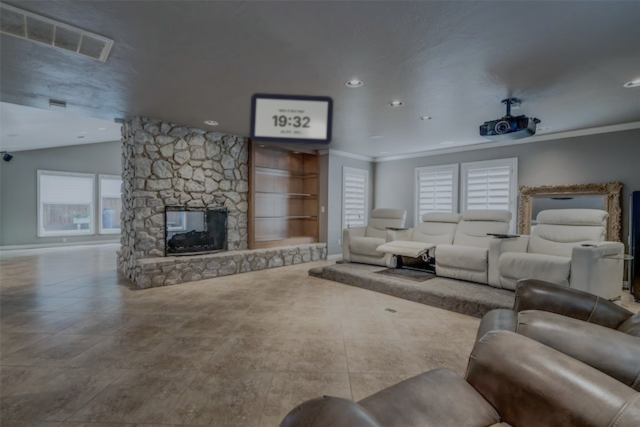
19:32
